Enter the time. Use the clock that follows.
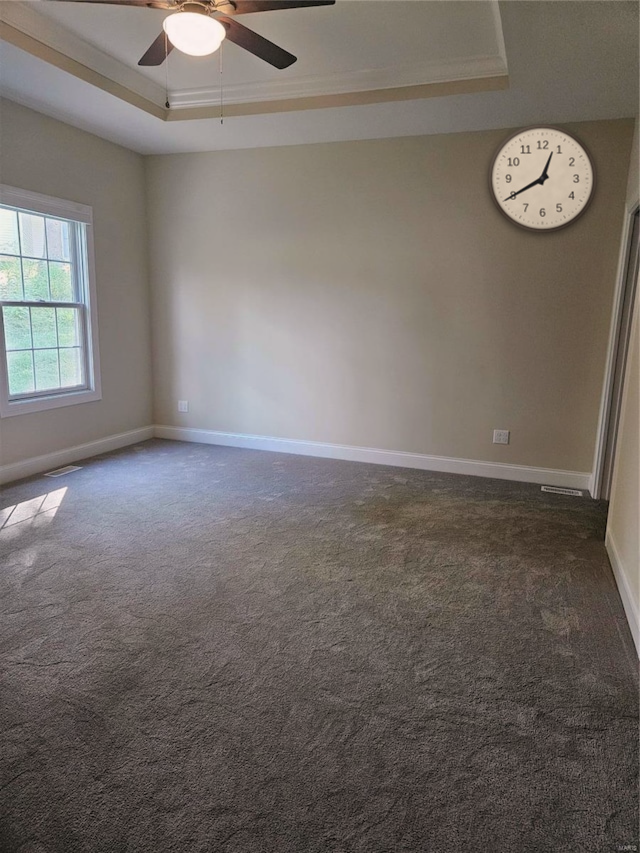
12:40
